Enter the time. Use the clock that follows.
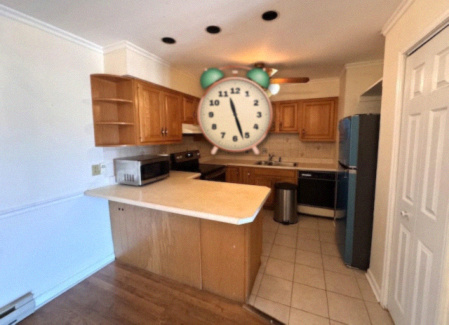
11:27
